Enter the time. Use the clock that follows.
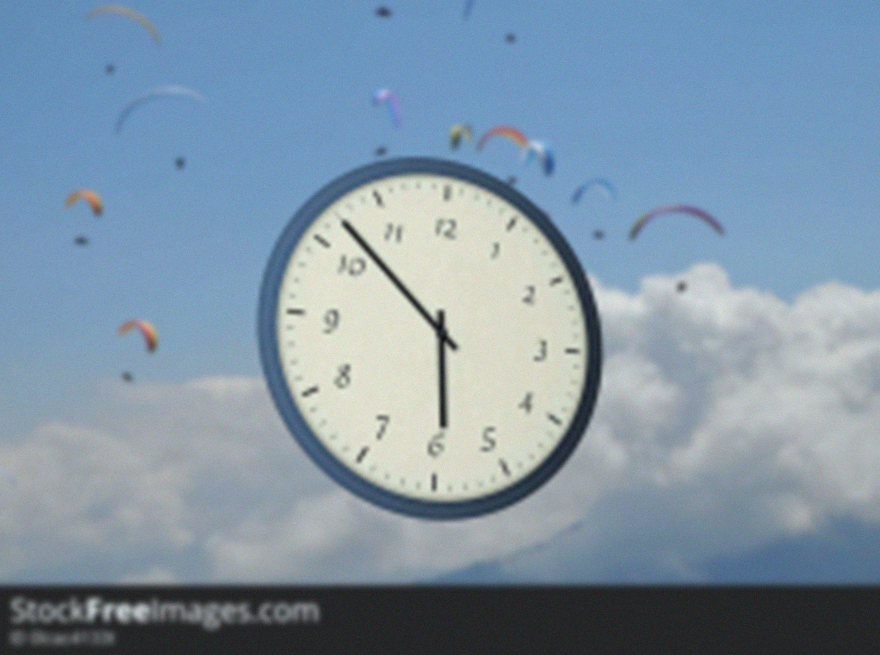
5:52
